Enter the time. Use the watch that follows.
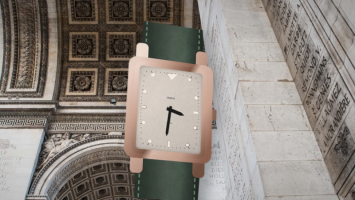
3:31
